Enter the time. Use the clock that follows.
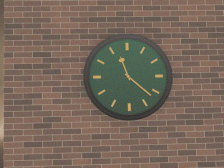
11:22
